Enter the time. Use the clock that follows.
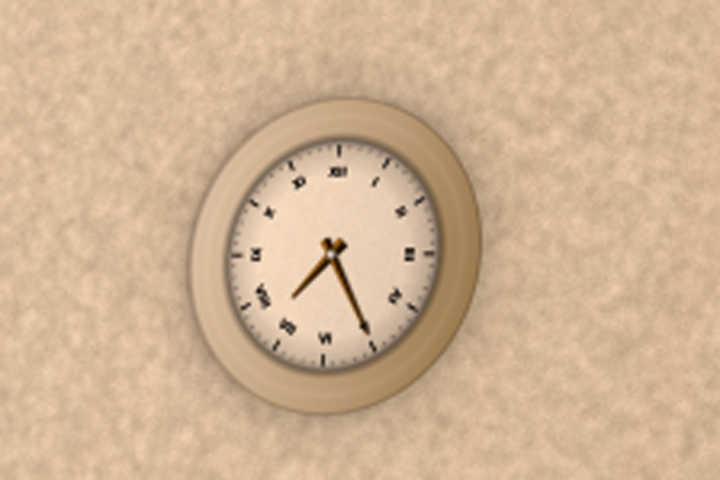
7:25
